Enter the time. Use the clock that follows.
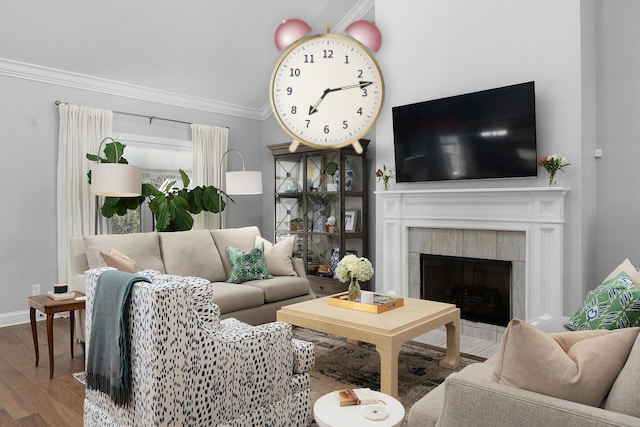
7:13
